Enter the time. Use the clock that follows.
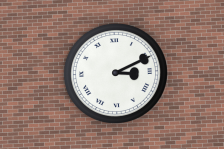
3:11
